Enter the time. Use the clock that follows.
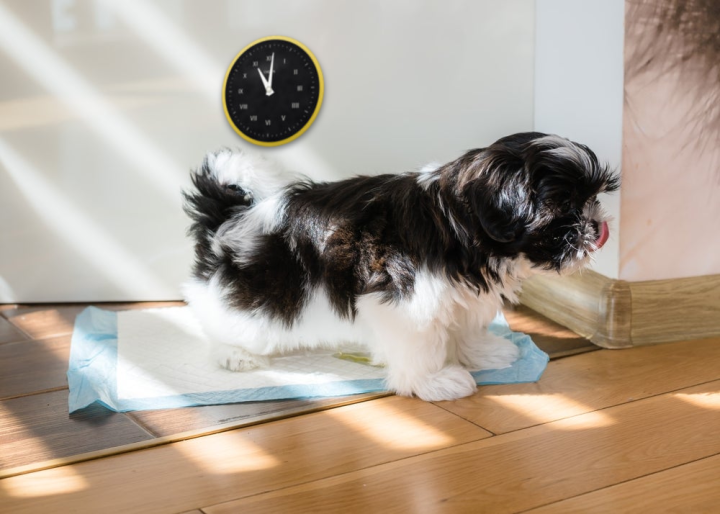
11:01
